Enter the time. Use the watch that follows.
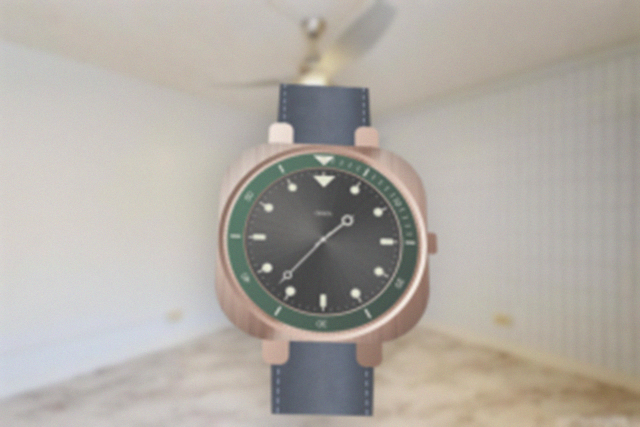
1:37
